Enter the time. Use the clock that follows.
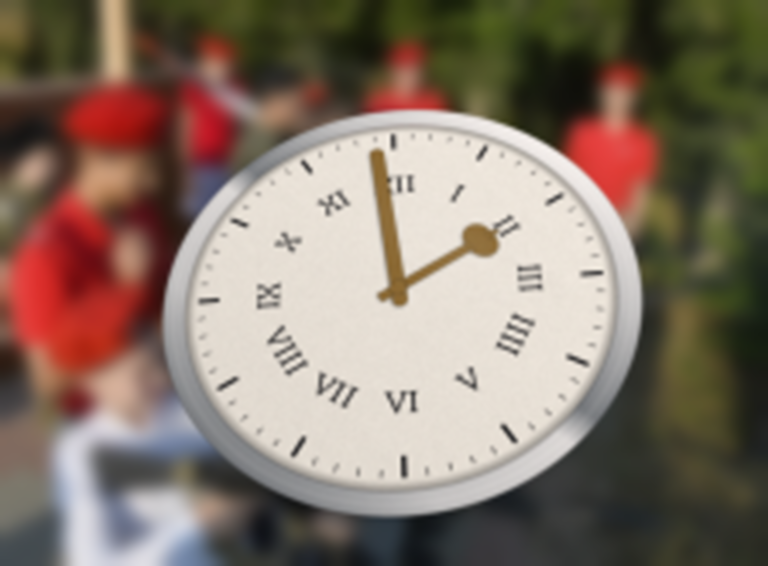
1:59
